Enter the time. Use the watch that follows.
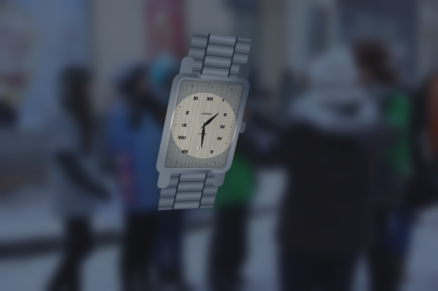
1:29
